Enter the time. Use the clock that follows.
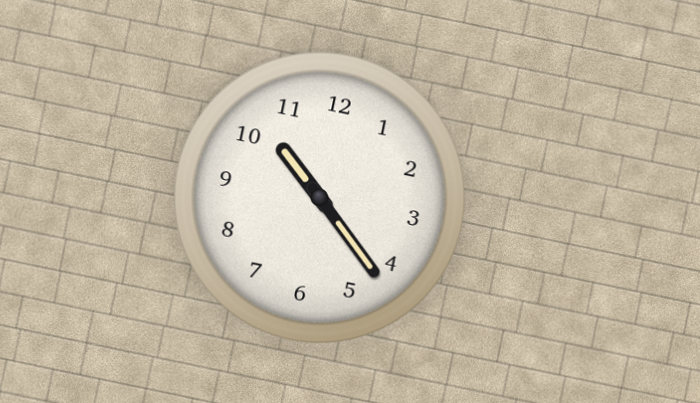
10:22
